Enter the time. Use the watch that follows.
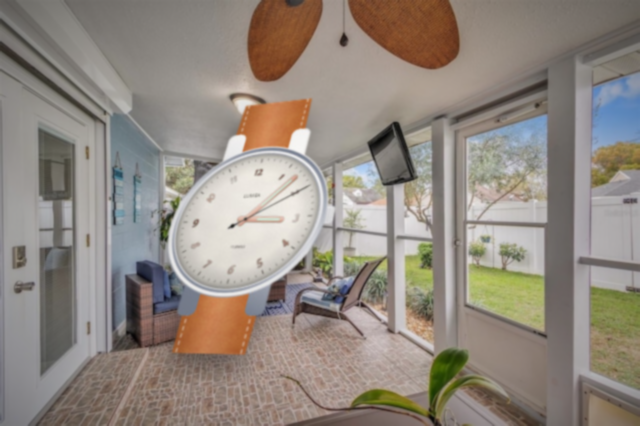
3:07:10
